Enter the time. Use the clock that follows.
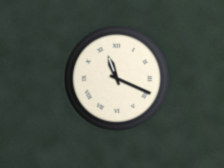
11:19
